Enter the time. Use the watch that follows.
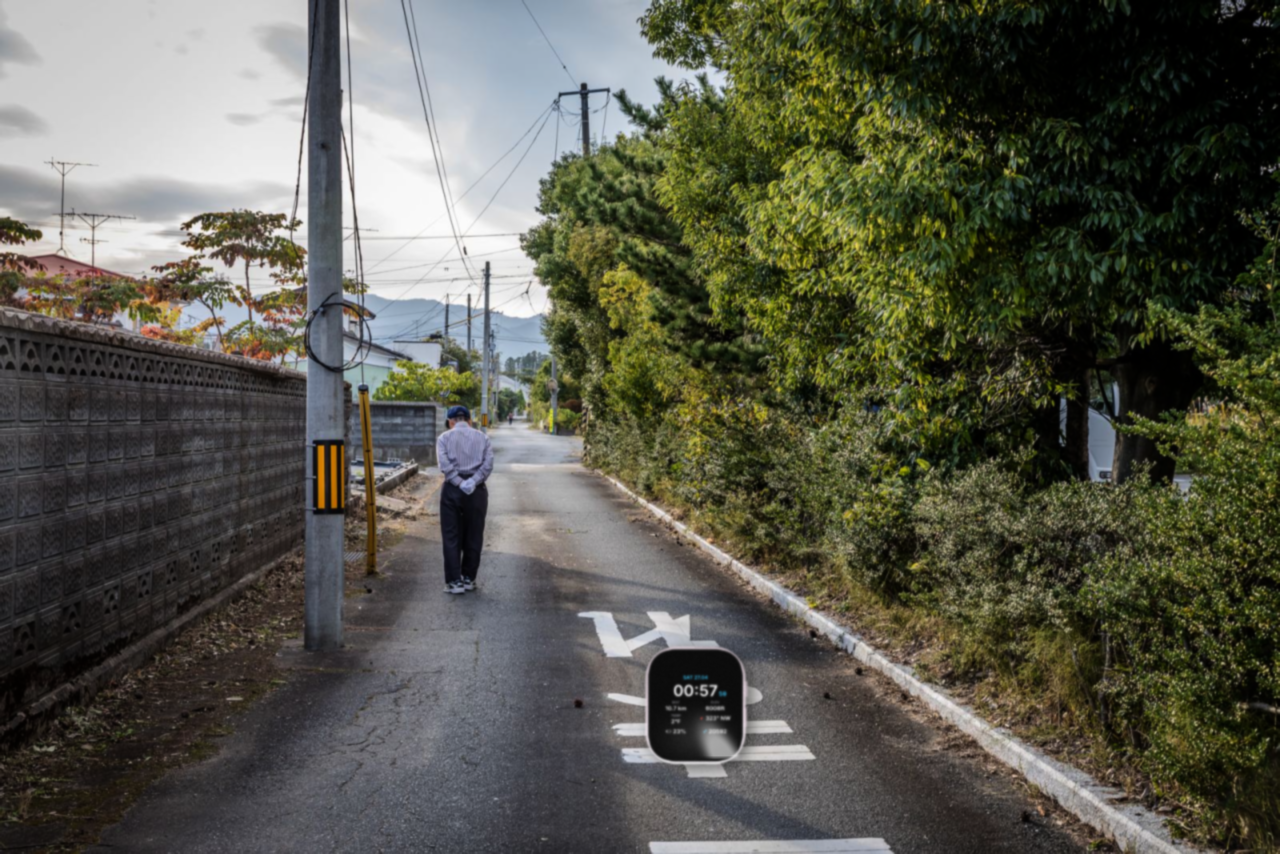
0:57
